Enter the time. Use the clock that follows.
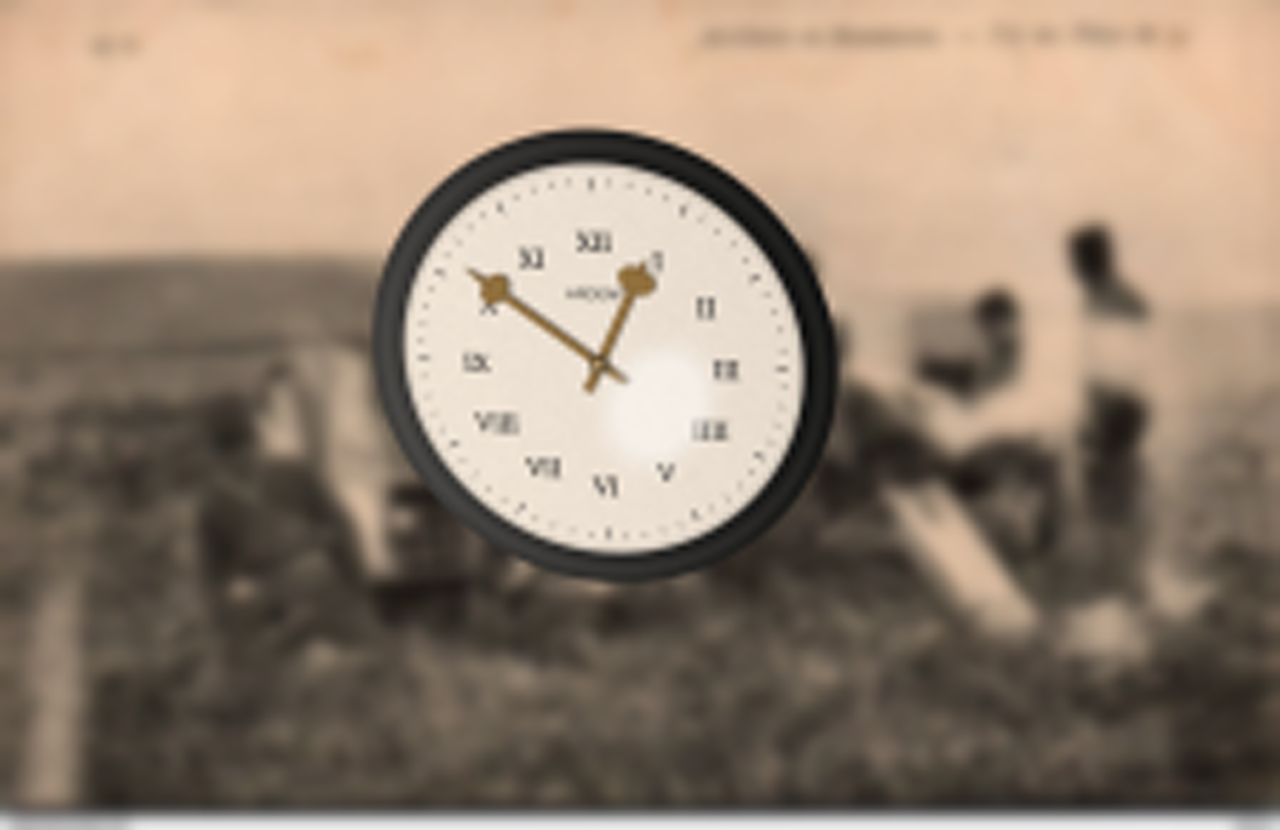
12:51
